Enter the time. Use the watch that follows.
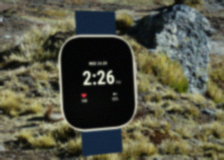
2:26
